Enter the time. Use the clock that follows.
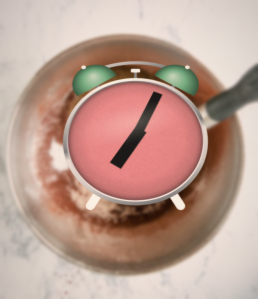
7:04
